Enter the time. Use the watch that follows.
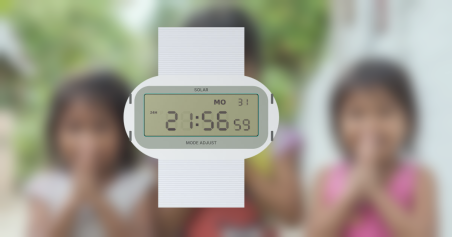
21:56:59
